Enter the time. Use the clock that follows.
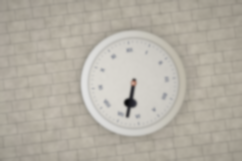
6:33
